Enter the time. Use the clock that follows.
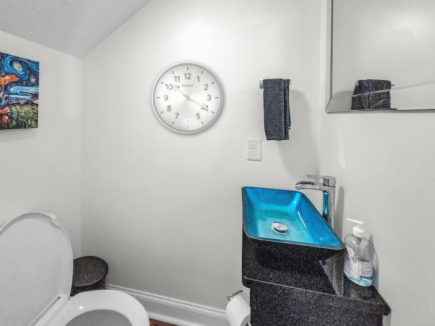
10:20
